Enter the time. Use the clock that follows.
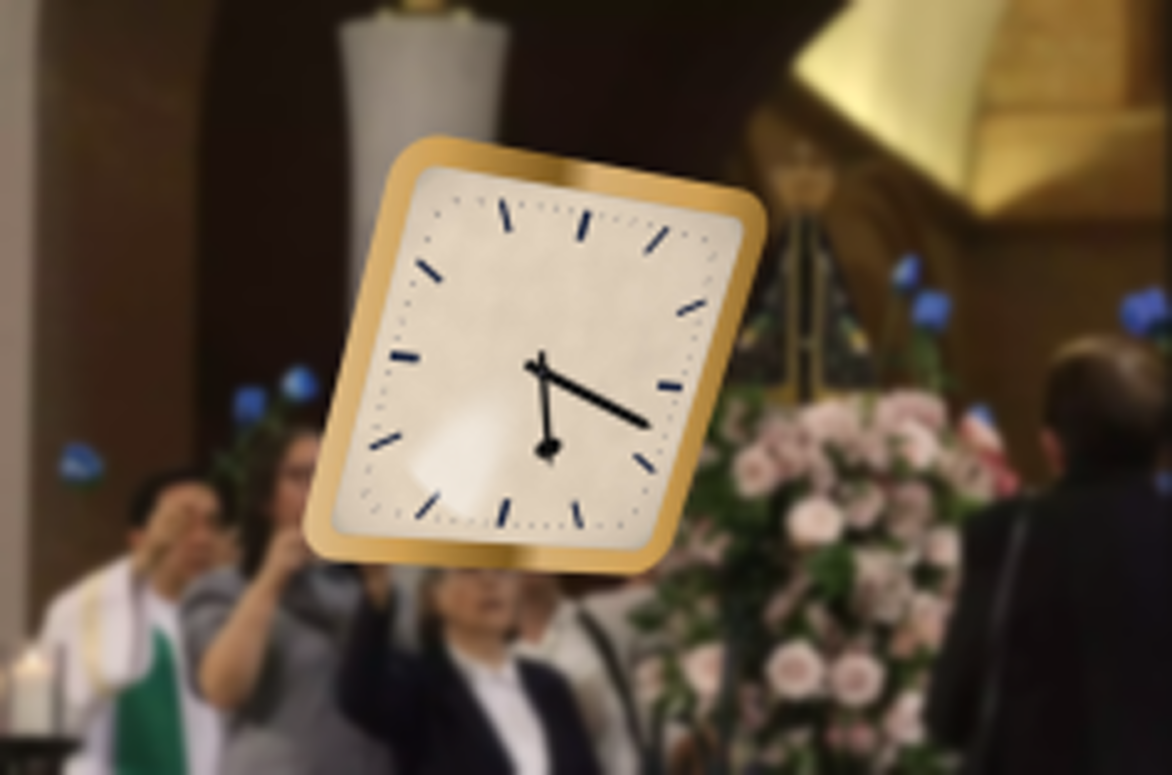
5:18
